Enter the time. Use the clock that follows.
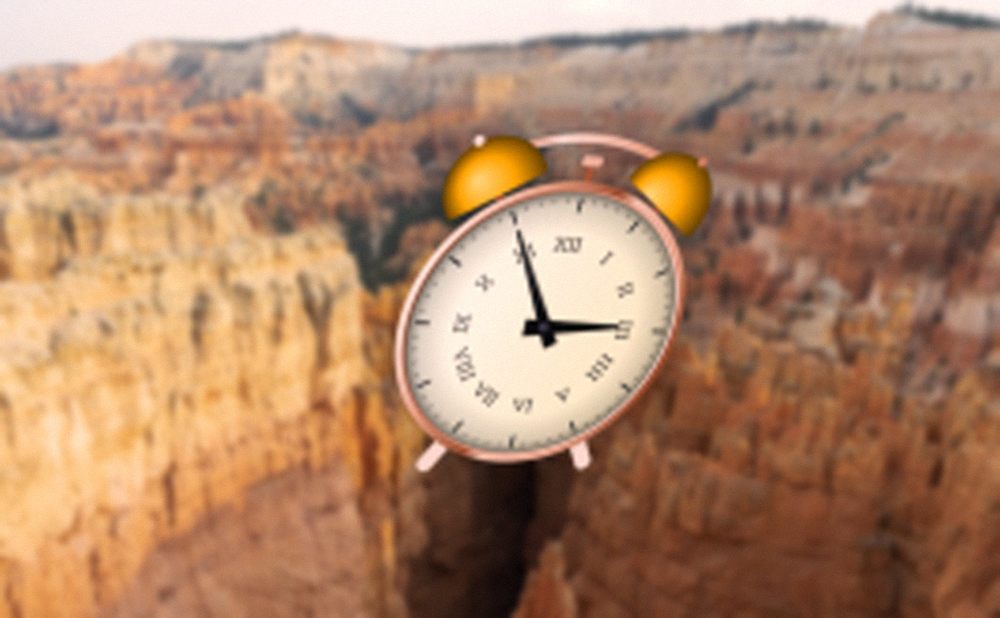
2:55
